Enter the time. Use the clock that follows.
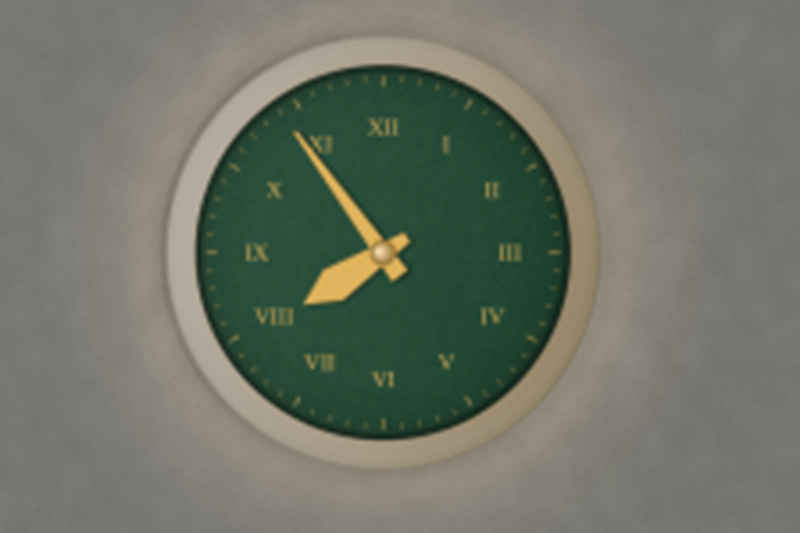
7:54
